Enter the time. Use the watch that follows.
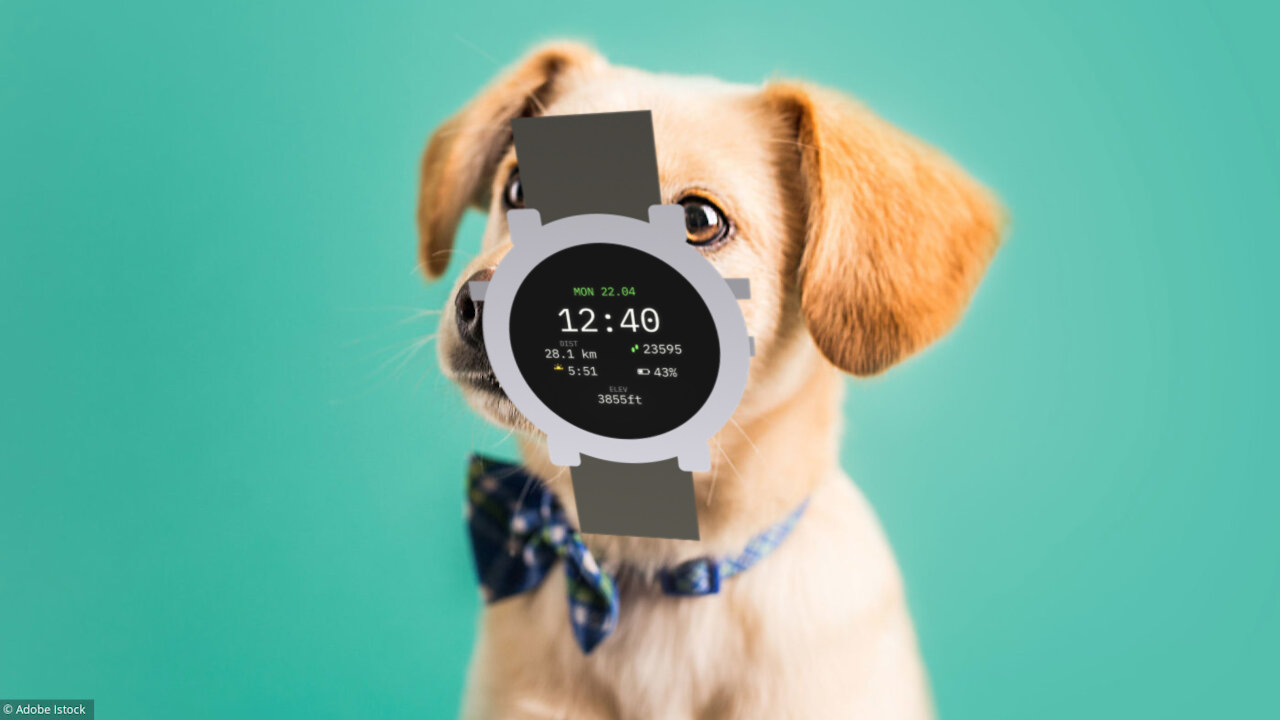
12:40
